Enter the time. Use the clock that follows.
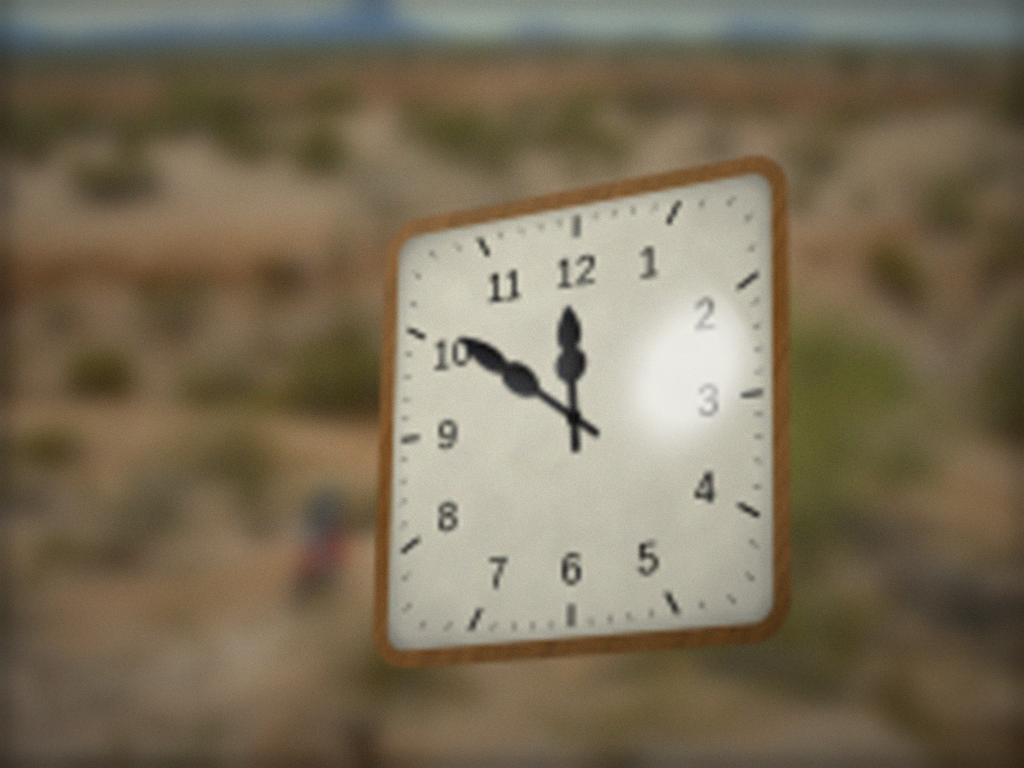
11:51
